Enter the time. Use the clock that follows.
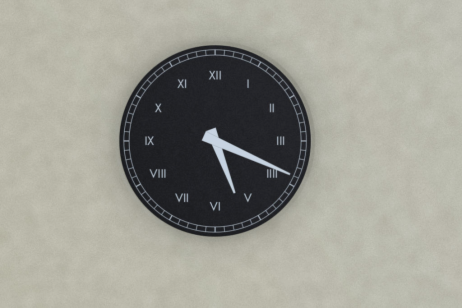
5:19
